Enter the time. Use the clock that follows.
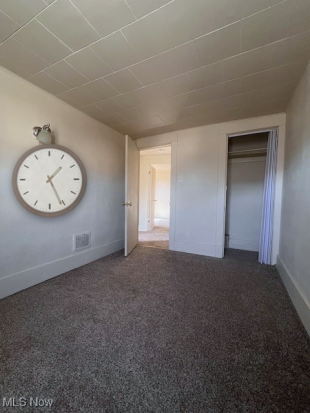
1:26
